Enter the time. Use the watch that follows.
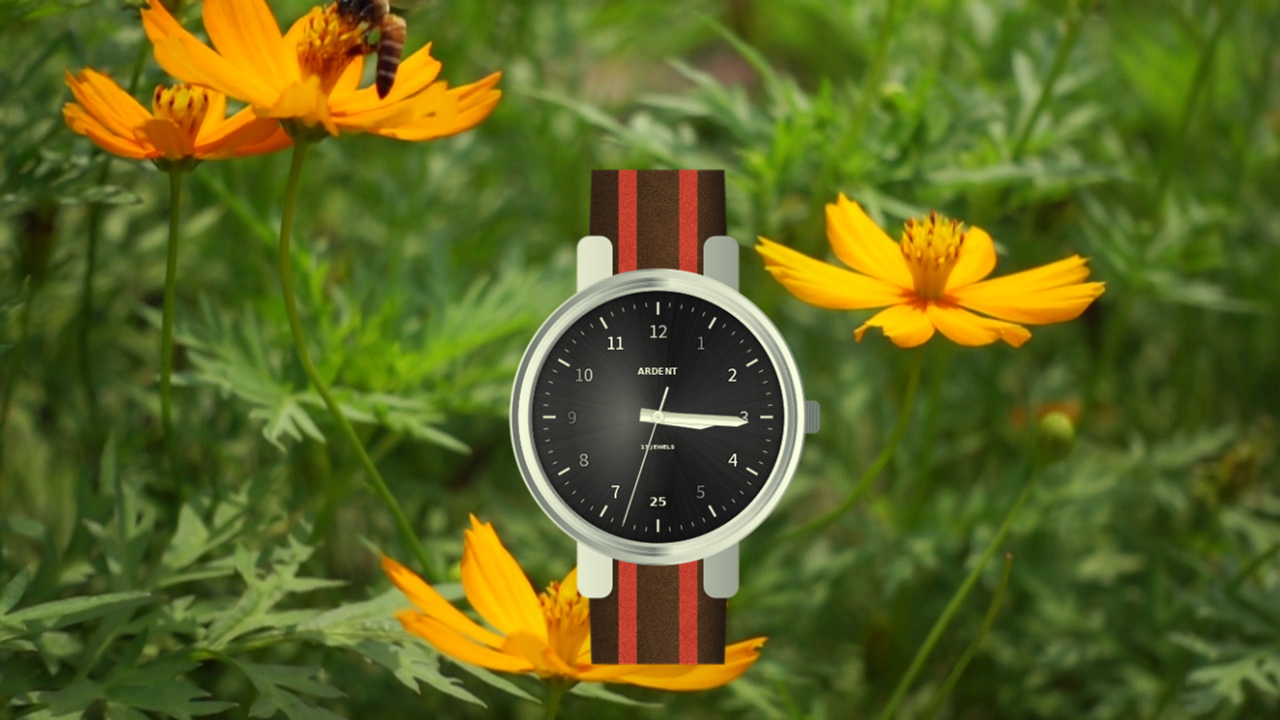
3:15:33
